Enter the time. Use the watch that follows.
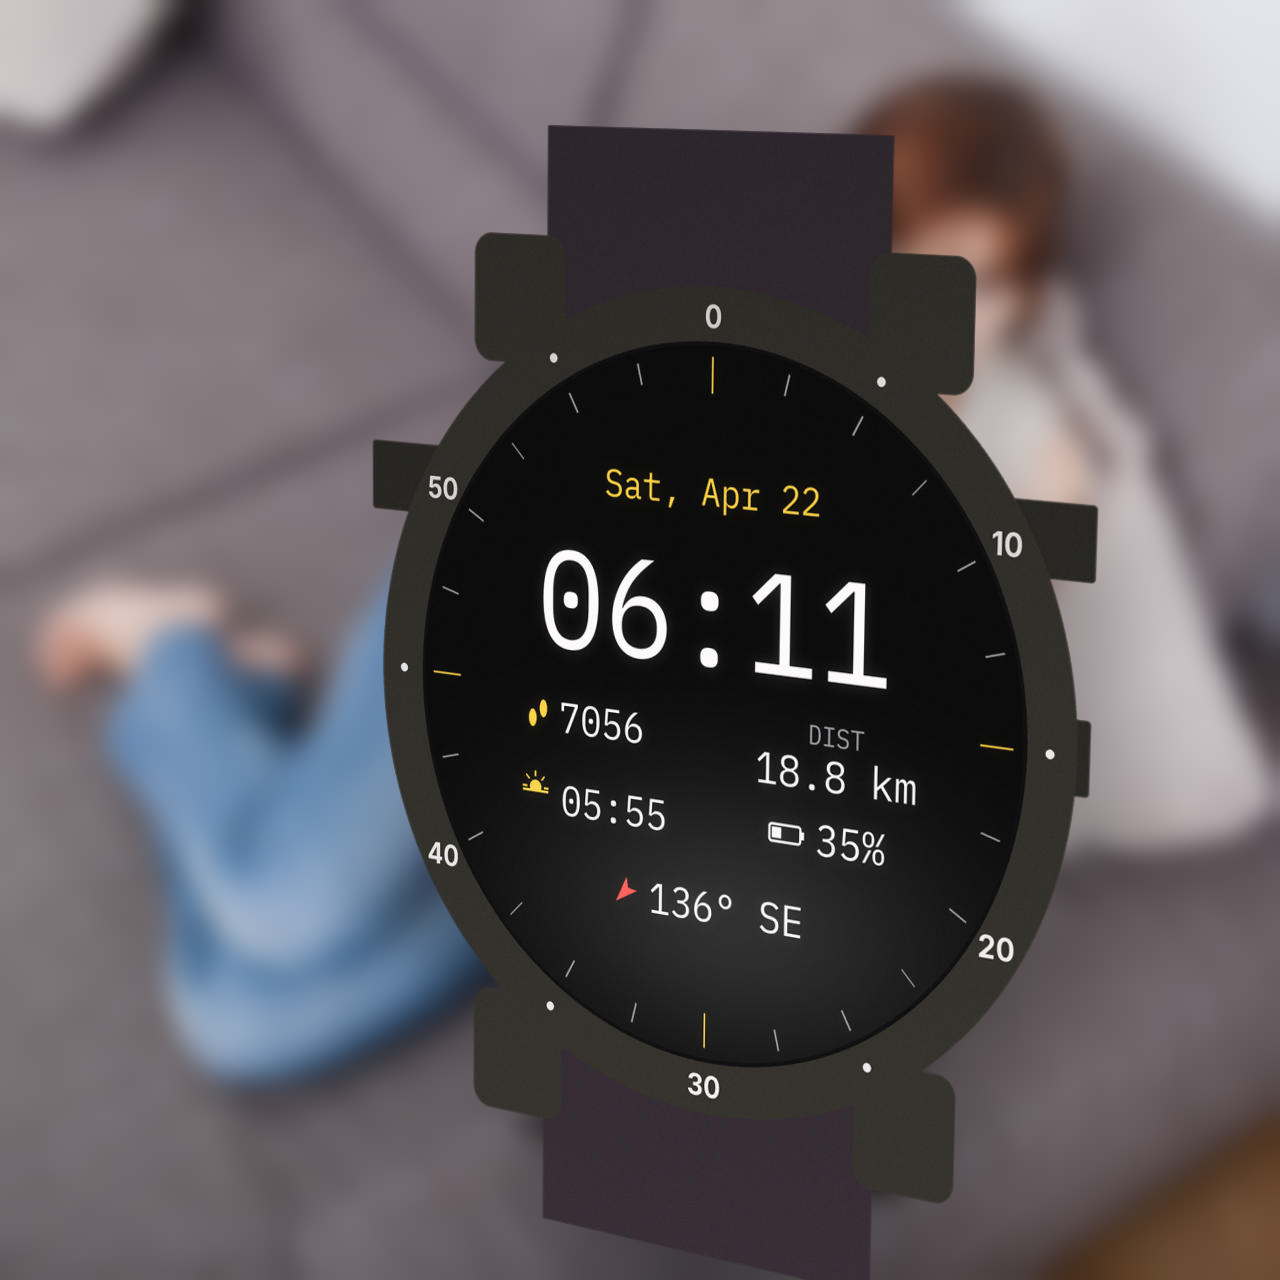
6:11
